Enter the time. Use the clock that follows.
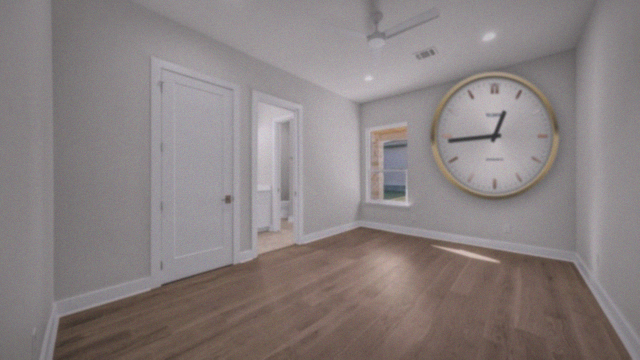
12:44
